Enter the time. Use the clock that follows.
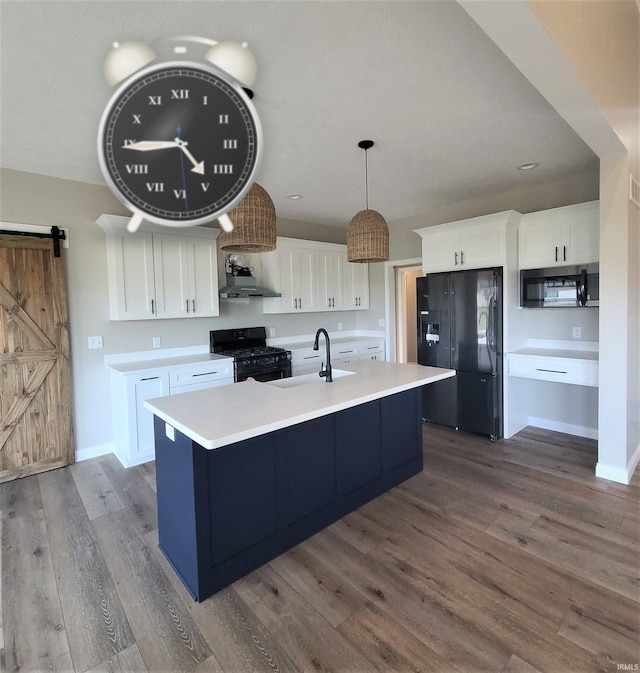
4:44:29
